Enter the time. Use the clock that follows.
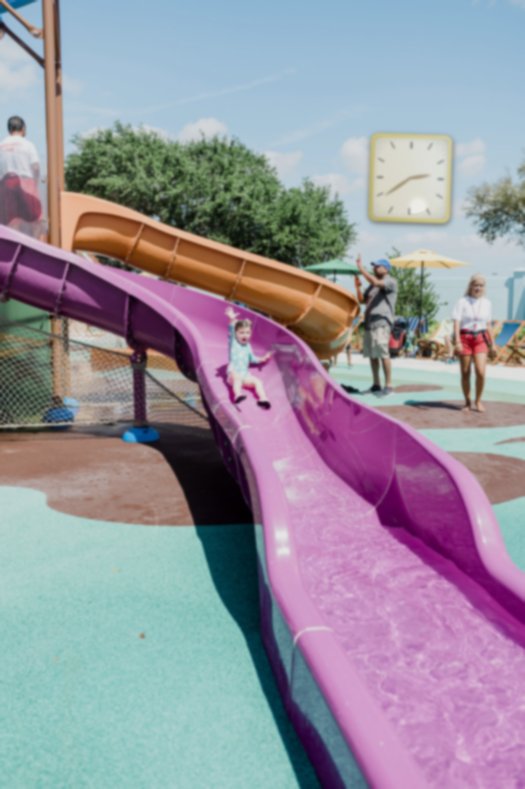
2:39
